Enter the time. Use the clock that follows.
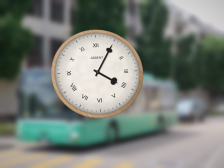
4:05
